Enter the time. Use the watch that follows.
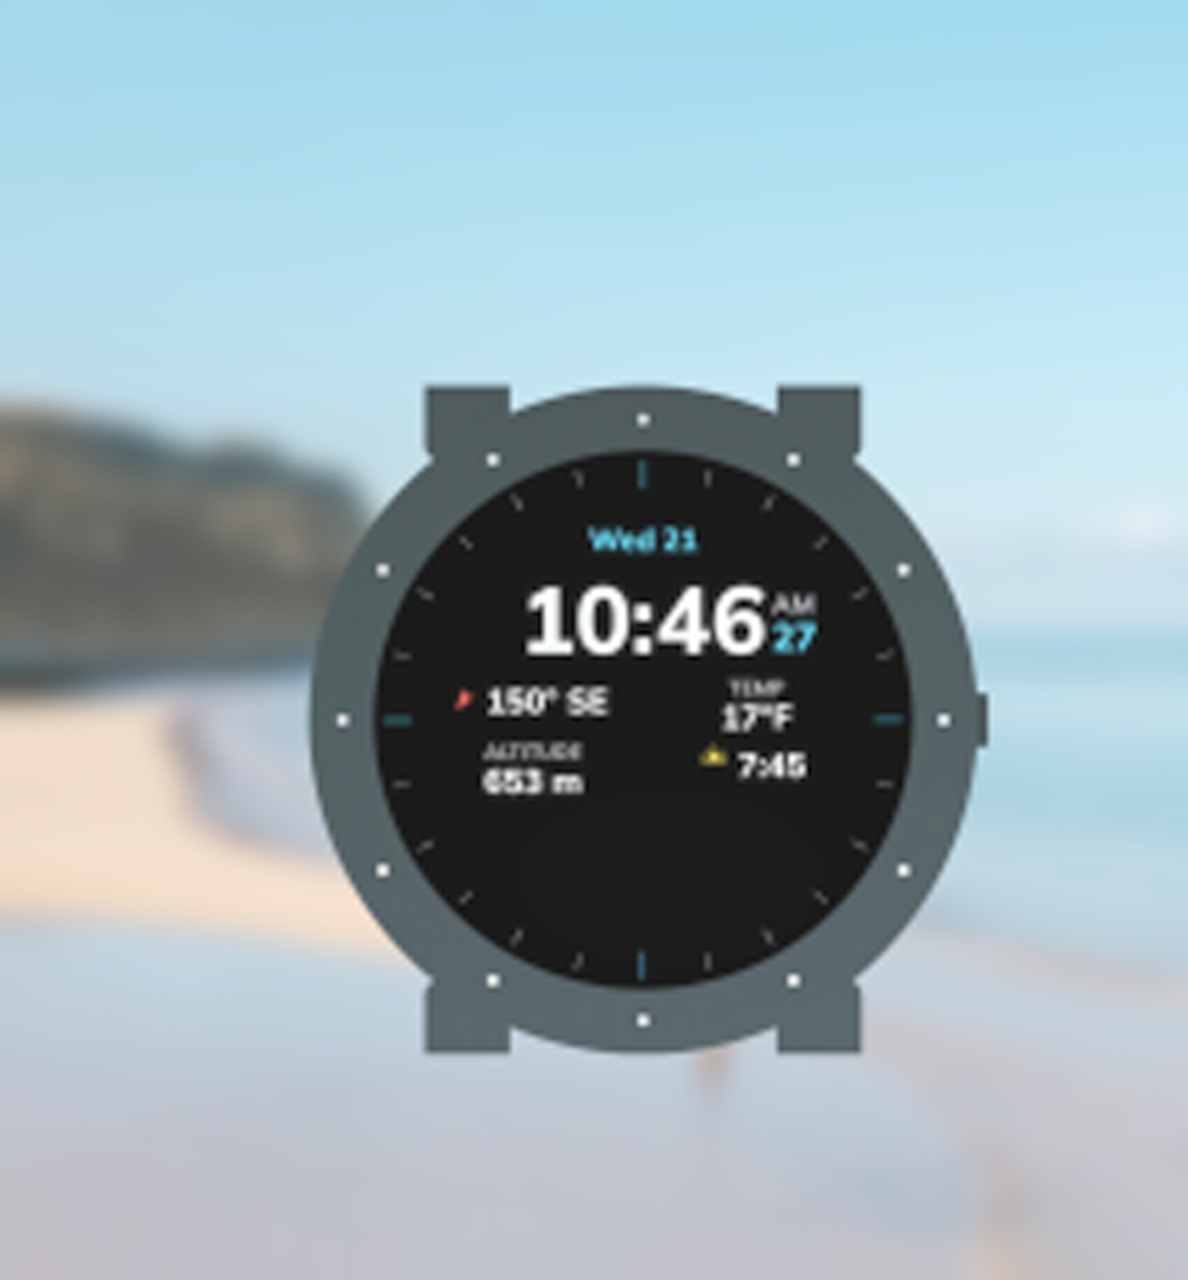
10:46
